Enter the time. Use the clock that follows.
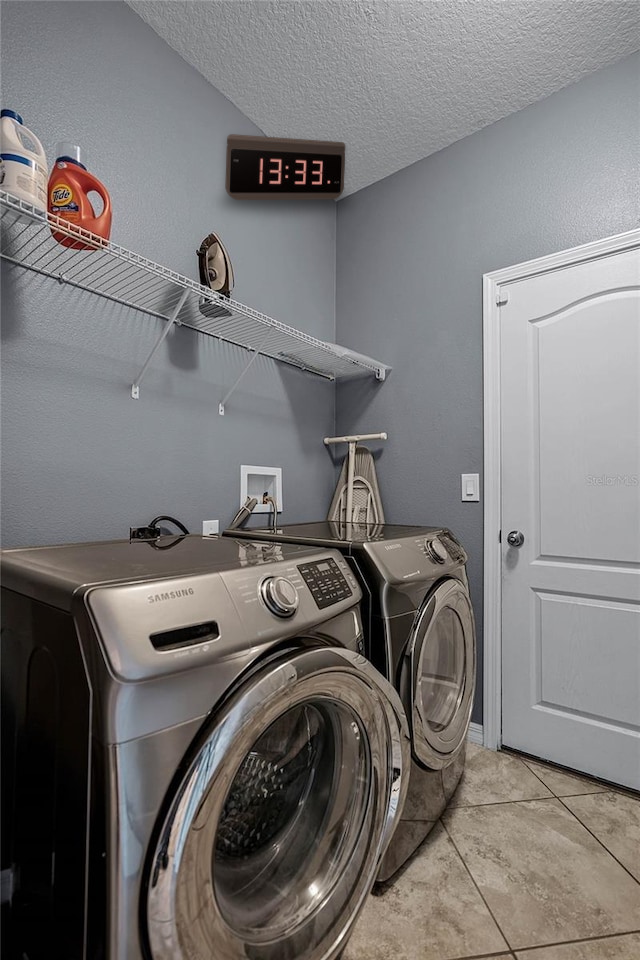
13:33
